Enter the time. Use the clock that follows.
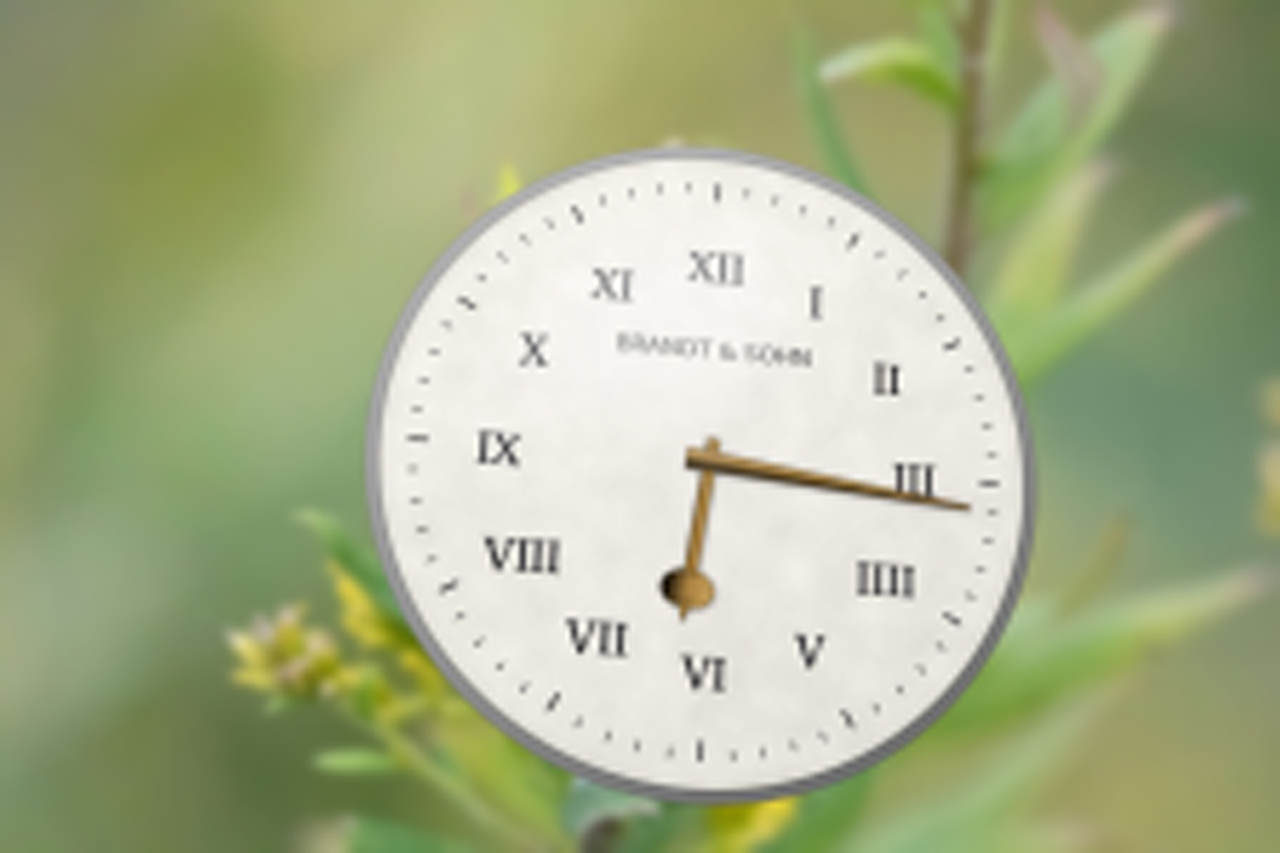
6:16
